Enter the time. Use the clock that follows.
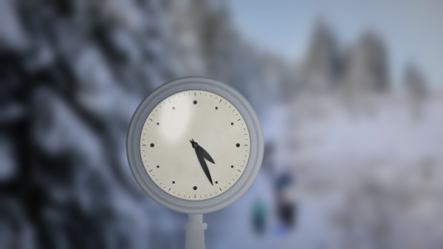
4:26
